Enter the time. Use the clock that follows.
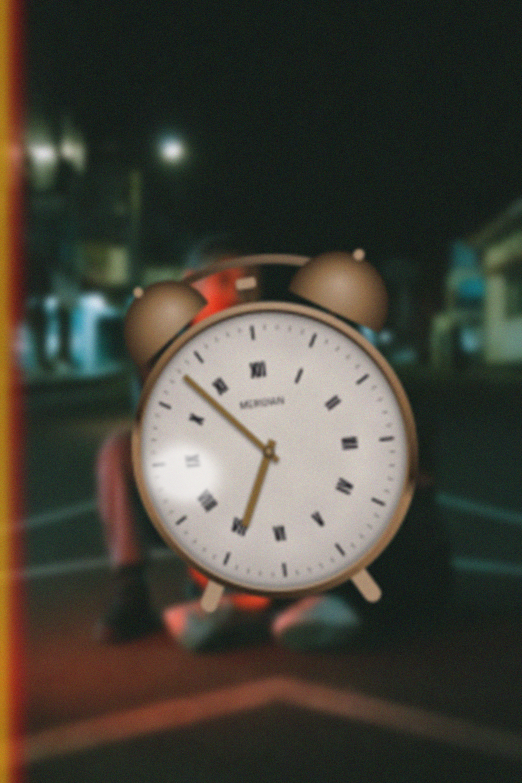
6:53
